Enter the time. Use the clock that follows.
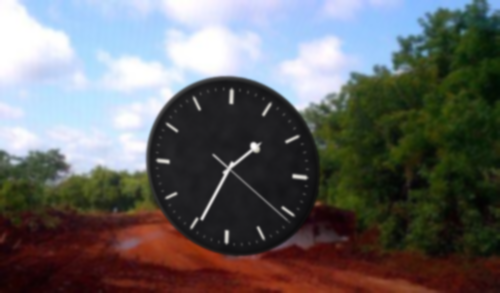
1:34:21
